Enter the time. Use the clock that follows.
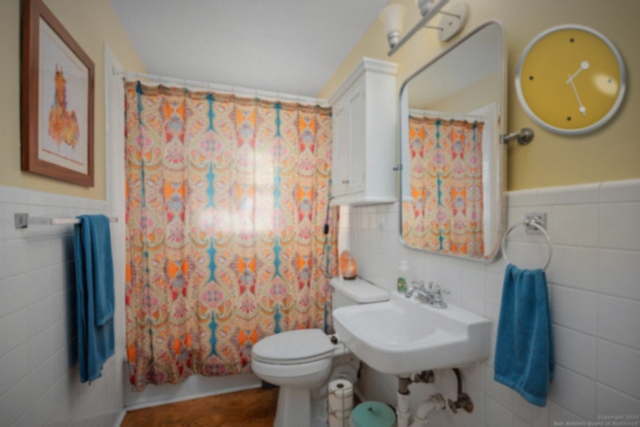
1:26
